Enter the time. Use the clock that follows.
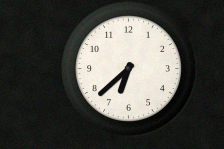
6:38
